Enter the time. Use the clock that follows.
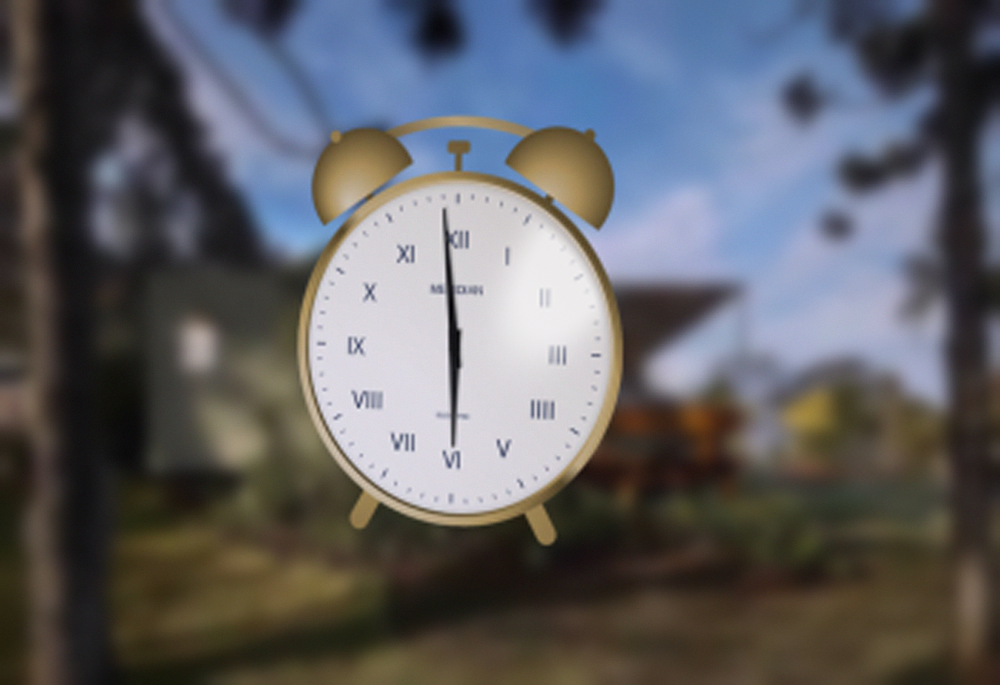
5:59
